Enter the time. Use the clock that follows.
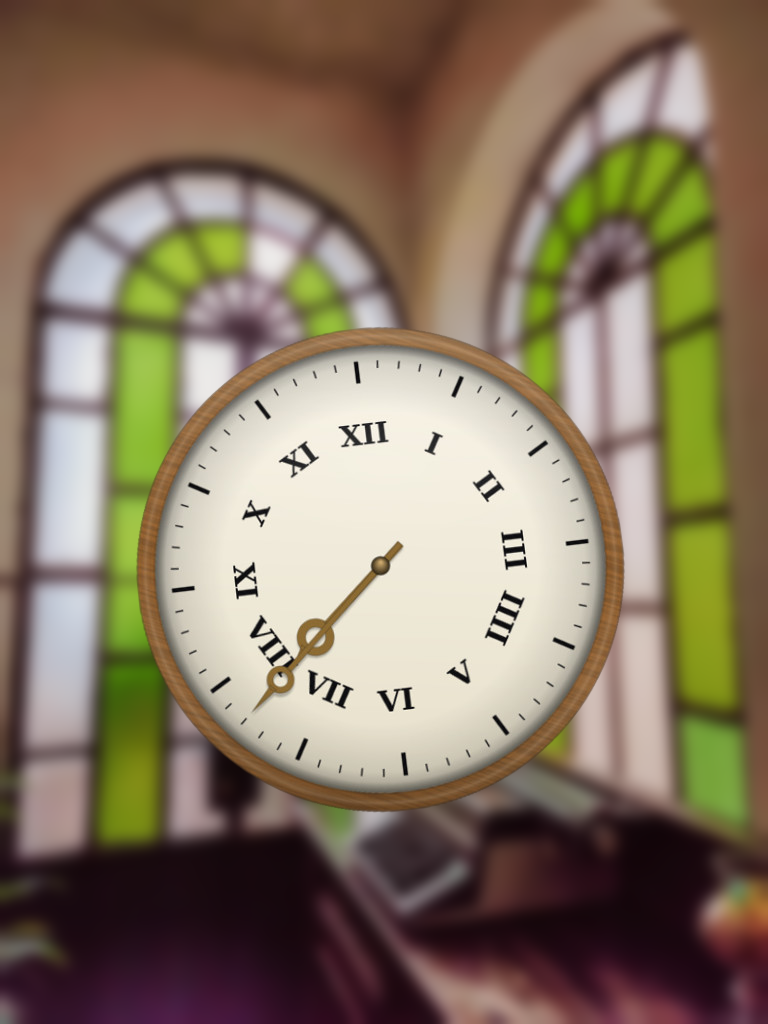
7:38
